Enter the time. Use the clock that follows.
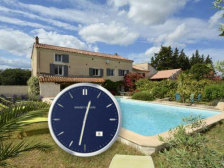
12:32
